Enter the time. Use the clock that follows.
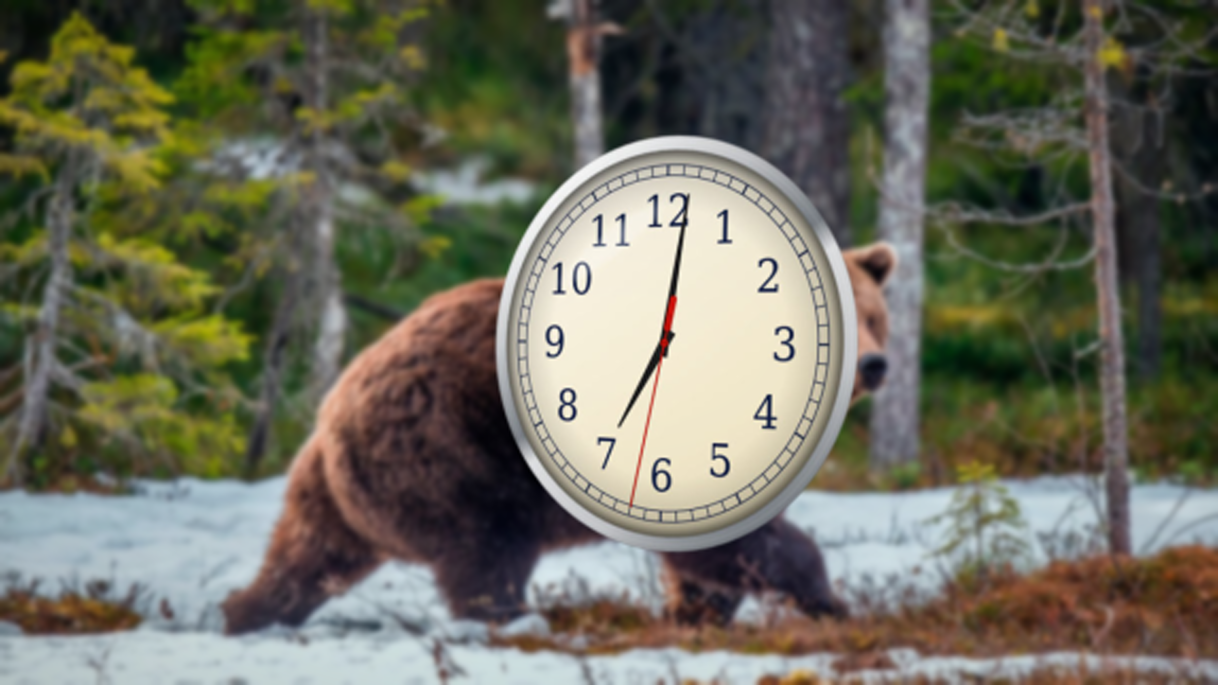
7:01:32
